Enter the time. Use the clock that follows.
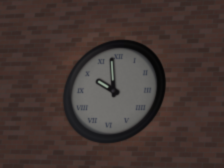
9:58
